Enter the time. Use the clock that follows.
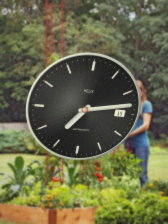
7:13
